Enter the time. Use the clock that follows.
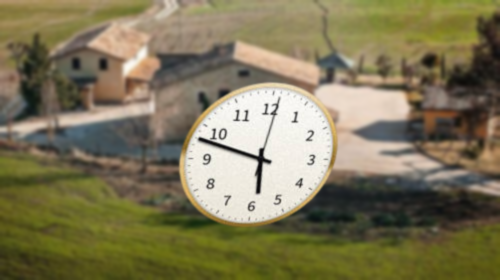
5:48:01
